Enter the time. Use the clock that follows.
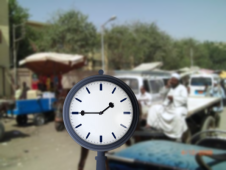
1:45
